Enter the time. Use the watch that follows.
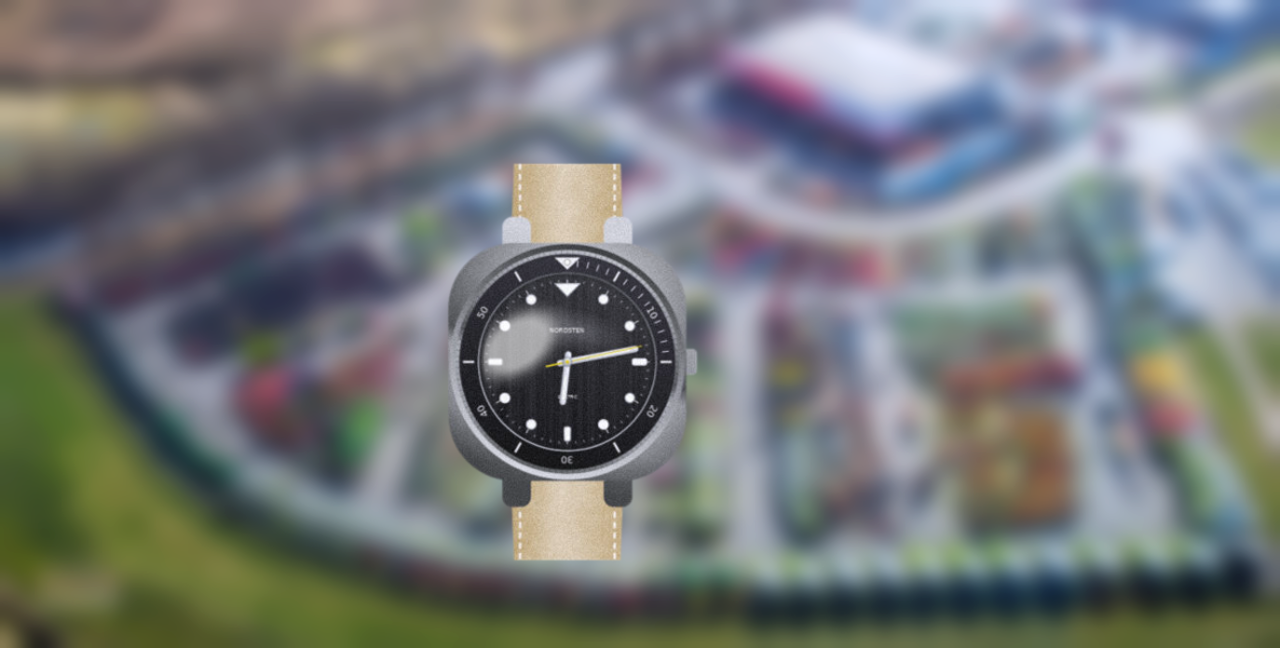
6:13:13
